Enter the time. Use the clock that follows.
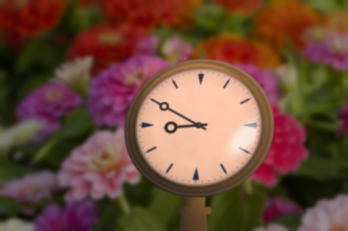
8:50
